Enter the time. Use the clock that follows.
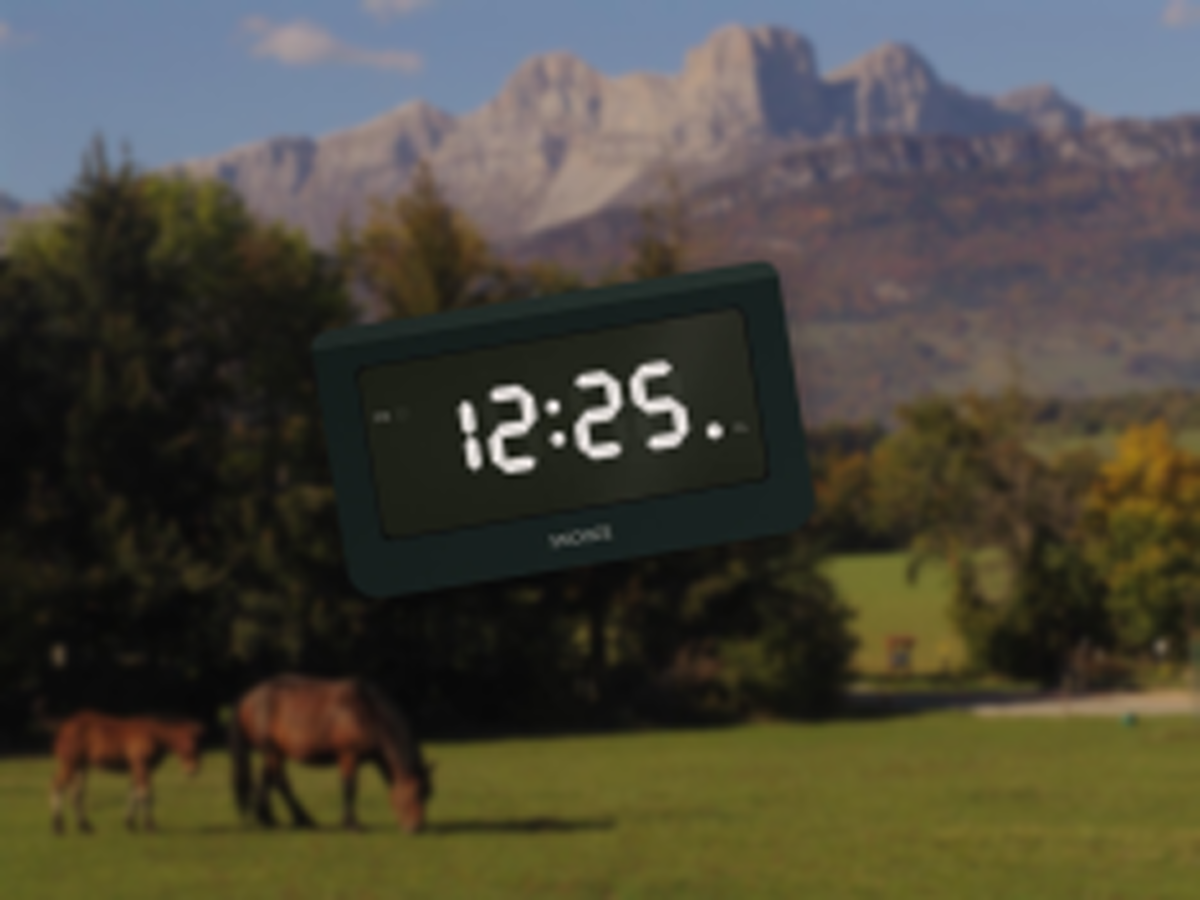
12:25
